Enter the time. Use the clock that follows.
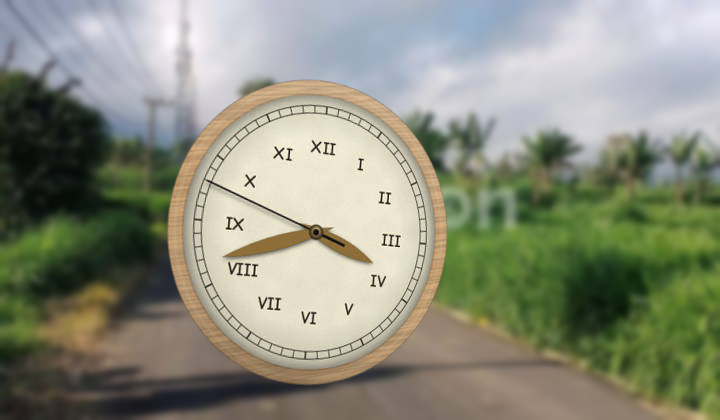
3:41:48
